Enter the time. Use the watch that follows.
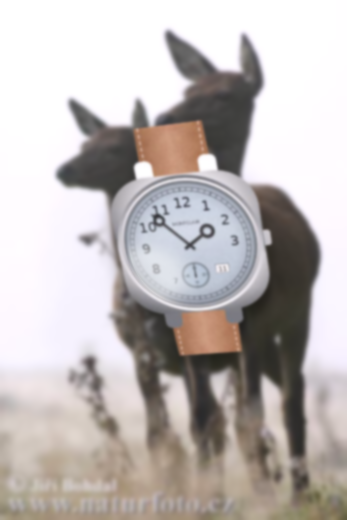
1:53
